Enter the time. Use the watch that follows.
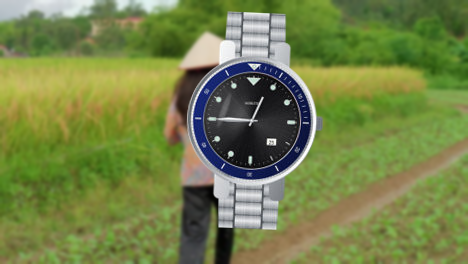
12:45
